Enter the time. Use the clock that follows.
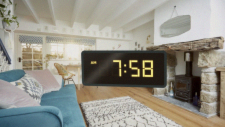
7:58
